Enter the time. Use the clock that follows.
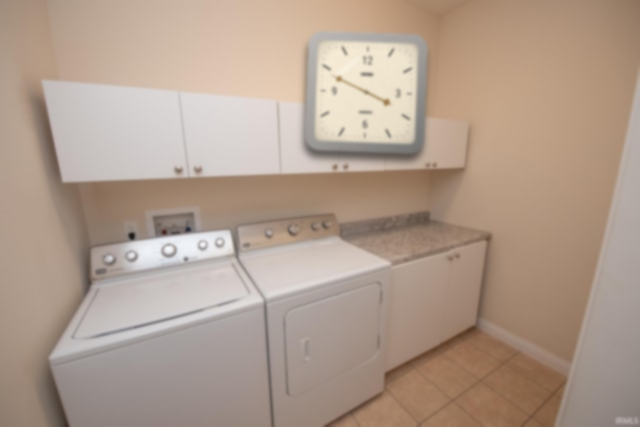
3:49
